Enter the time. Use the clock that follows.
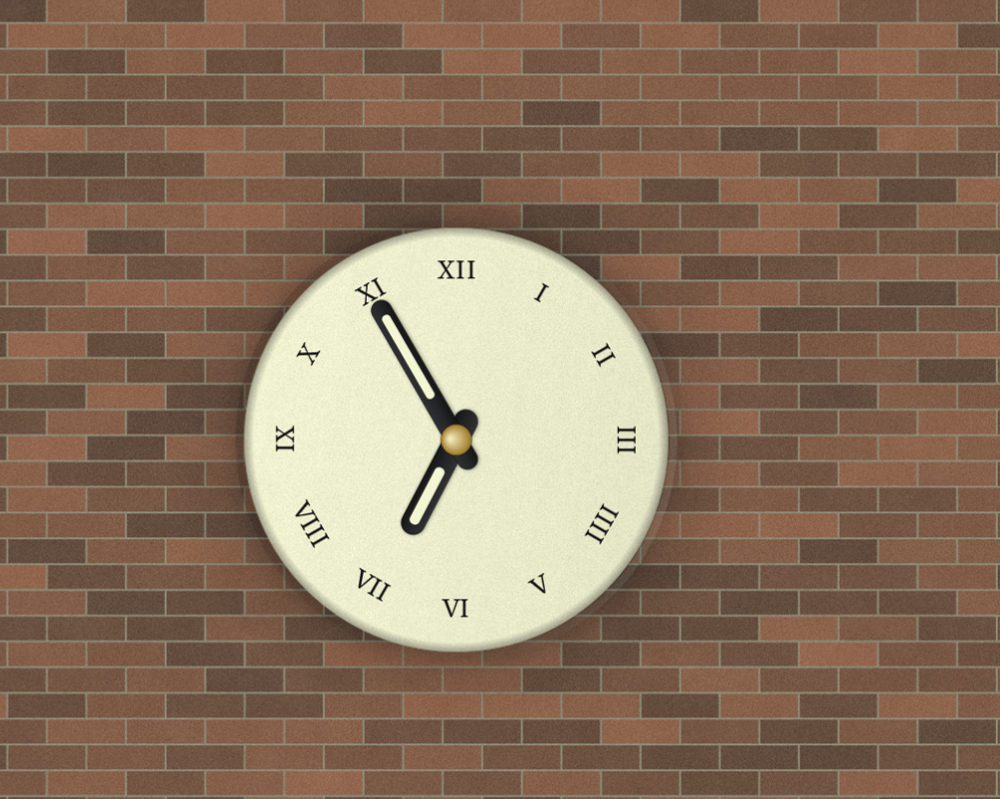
6:55
